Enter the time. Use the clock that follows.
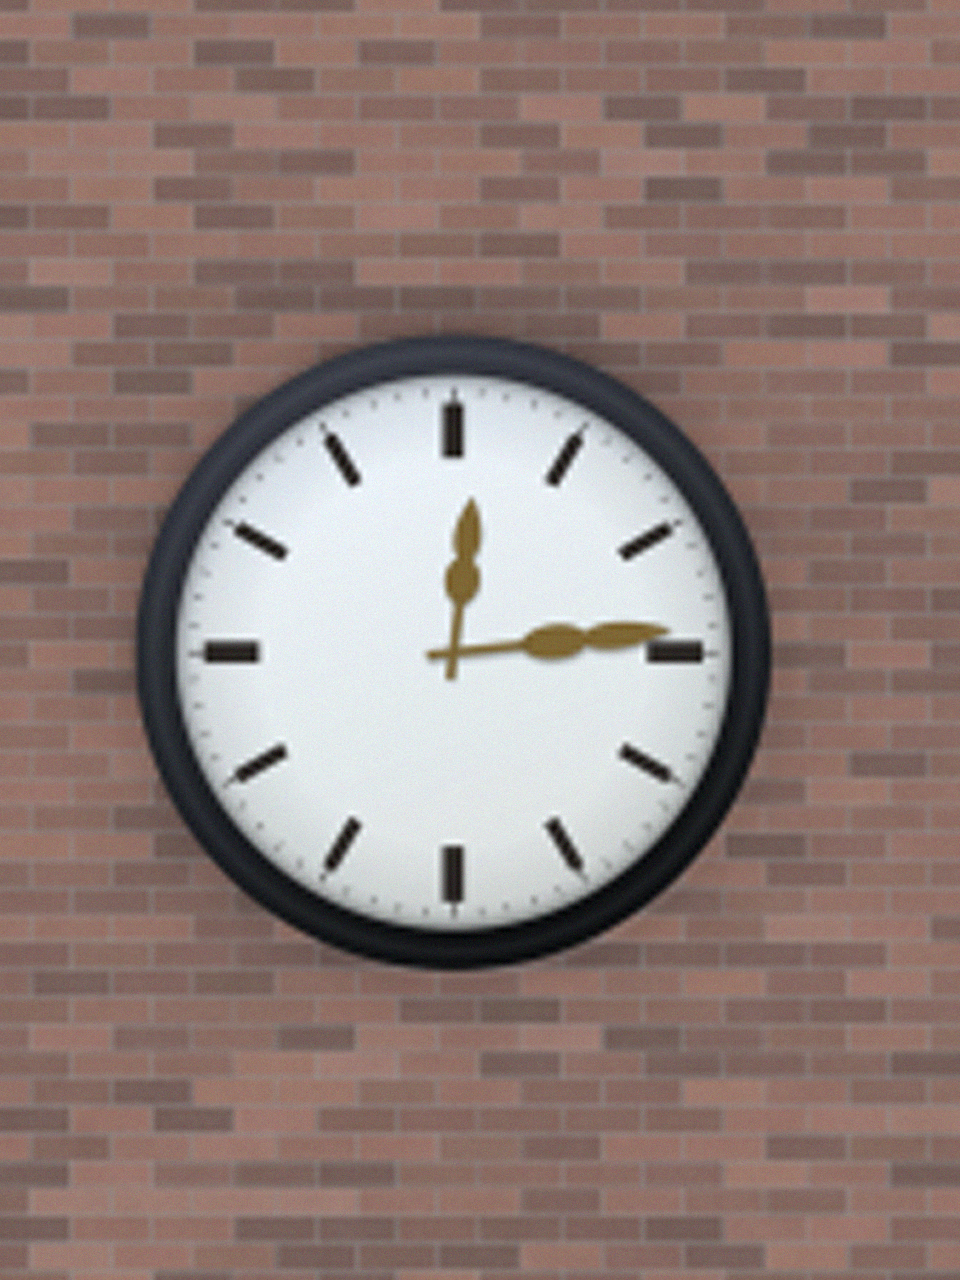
12:14
